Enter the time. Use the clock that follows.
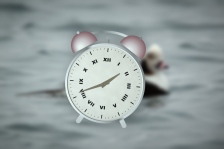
1:41
